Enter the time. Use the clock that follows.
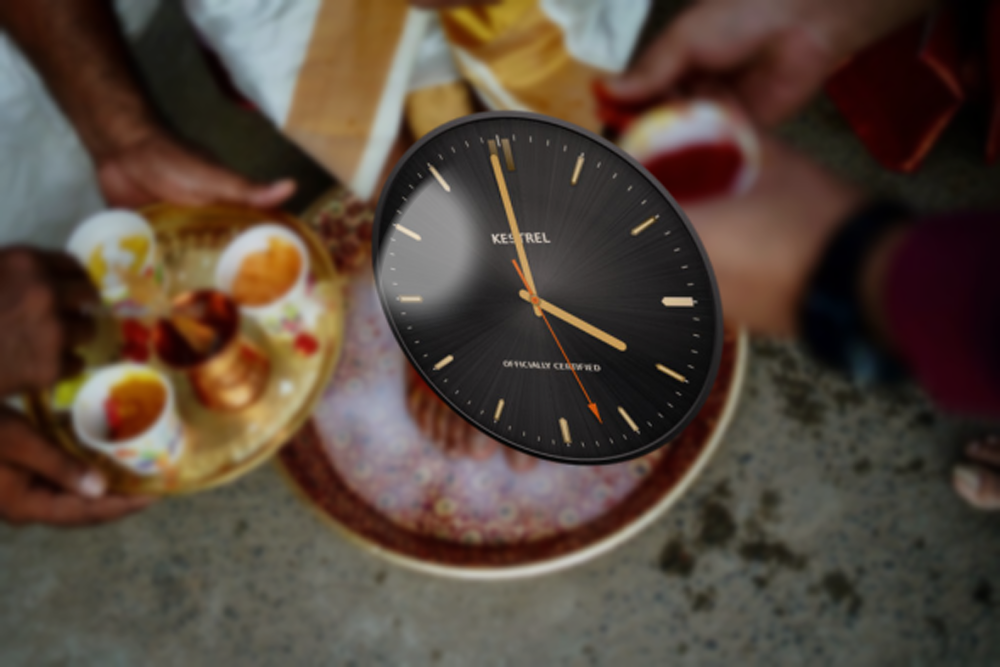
3:59:27
